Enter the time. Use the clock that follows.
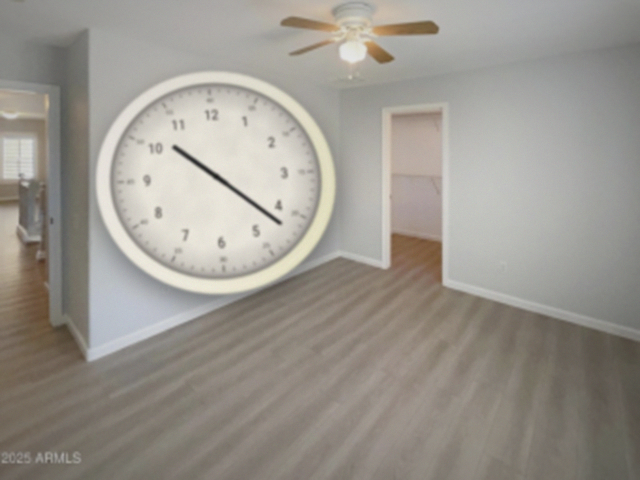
10:22
